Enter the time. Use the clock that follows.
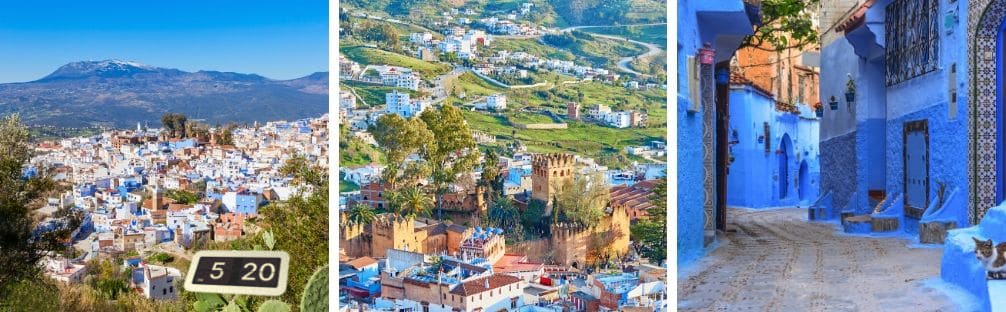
5:20
